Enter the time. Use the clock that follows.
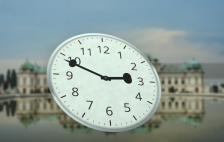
2:49
